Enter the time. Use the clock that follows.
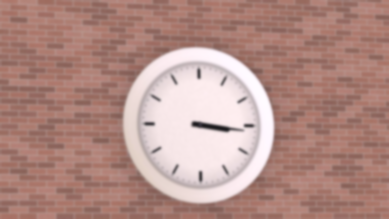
3:16
